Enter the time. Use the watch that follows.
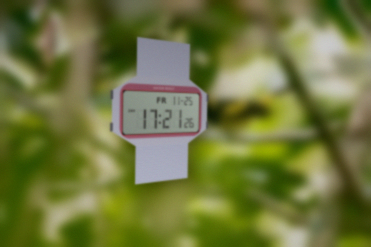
17:21
